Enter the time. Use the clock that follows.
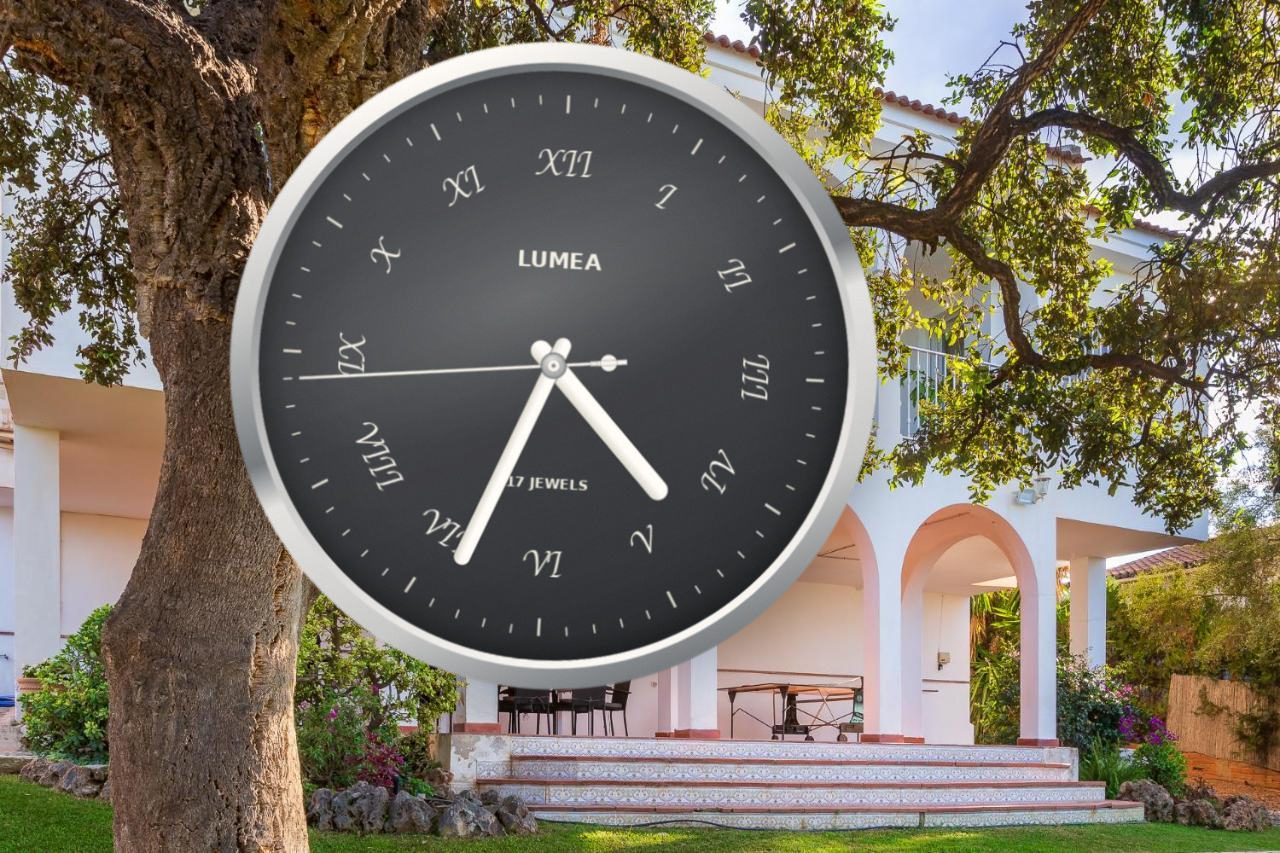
4:33:44
